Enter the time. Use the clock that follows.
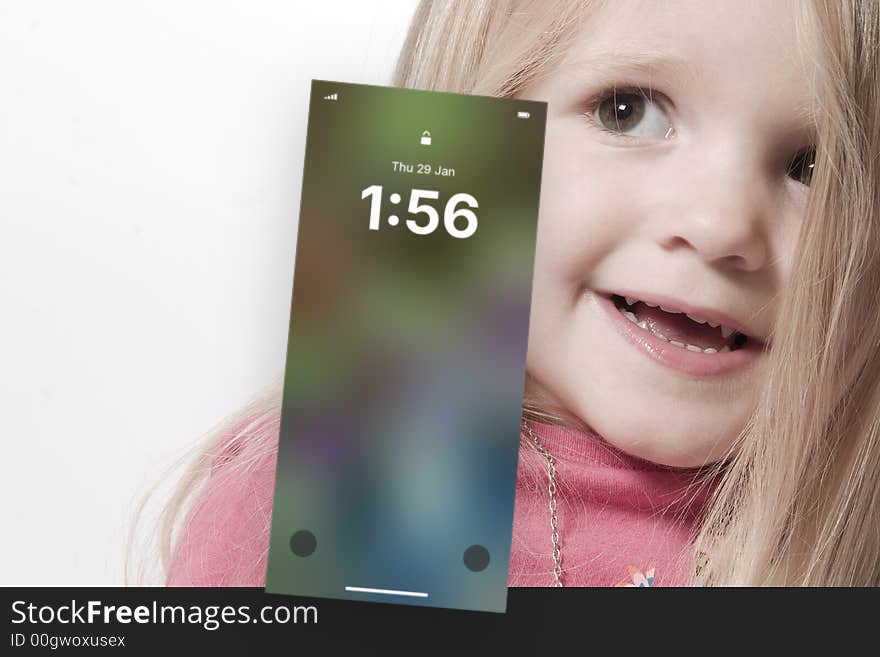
1:56
